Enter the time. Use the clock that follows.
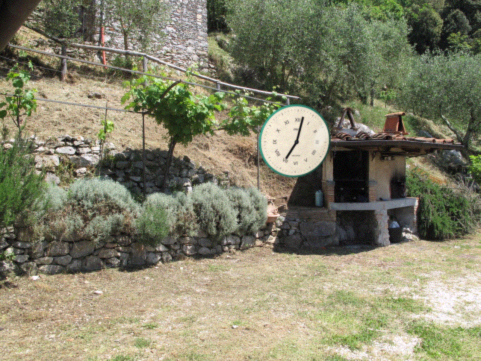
7:02
